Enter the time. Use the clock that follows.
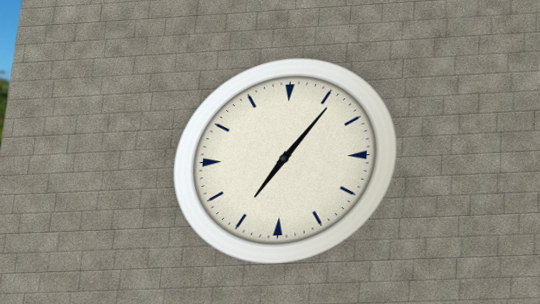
7:06
